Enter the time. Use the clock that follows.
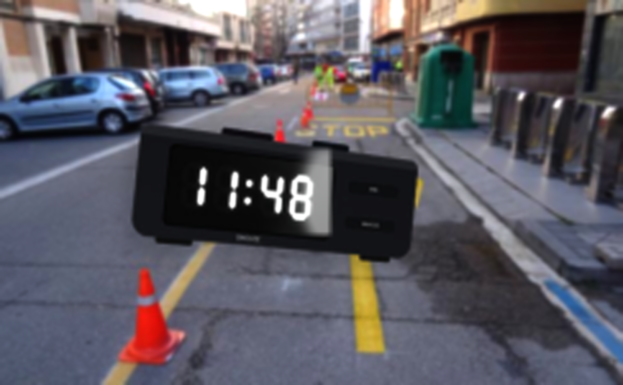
11:48
